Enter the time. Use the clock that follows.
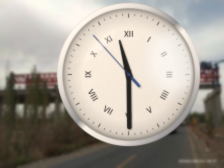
11:29:53
